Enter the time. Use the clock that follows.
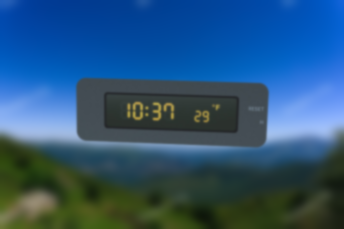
10:37
